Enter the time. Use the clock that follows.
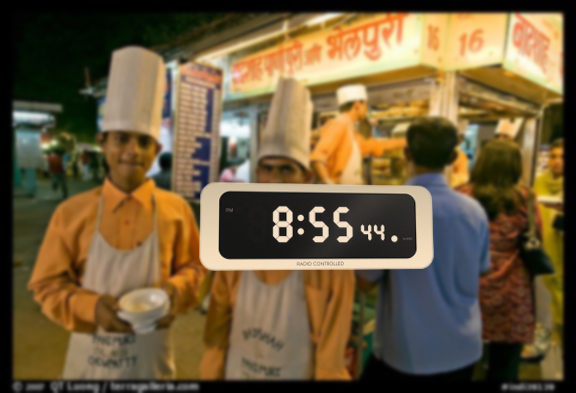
8:55:44
